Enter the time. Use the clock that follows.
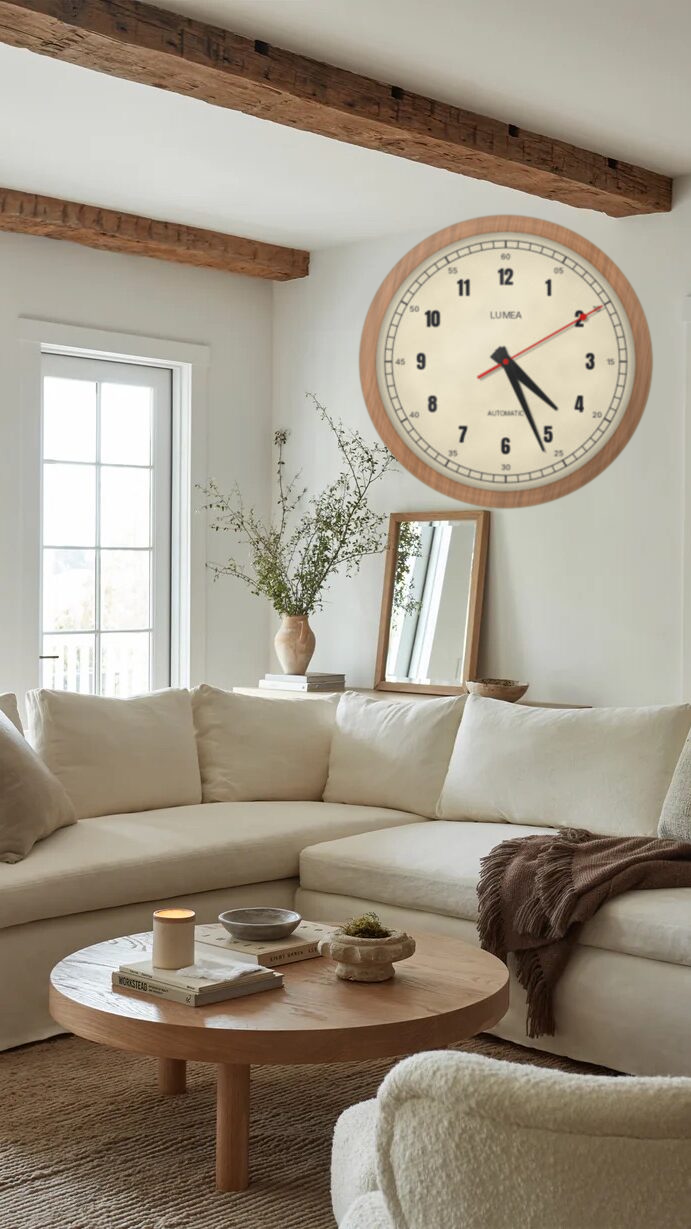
4:26:10
